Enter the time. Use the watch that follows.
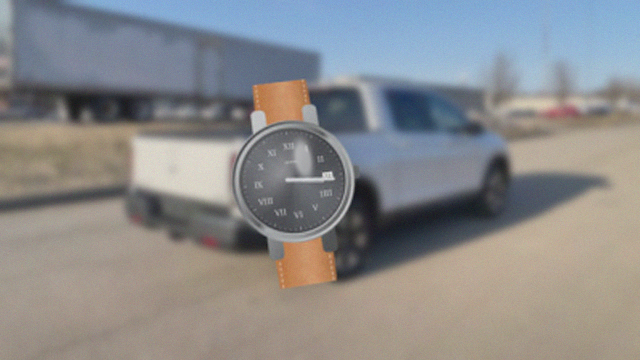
3:16
